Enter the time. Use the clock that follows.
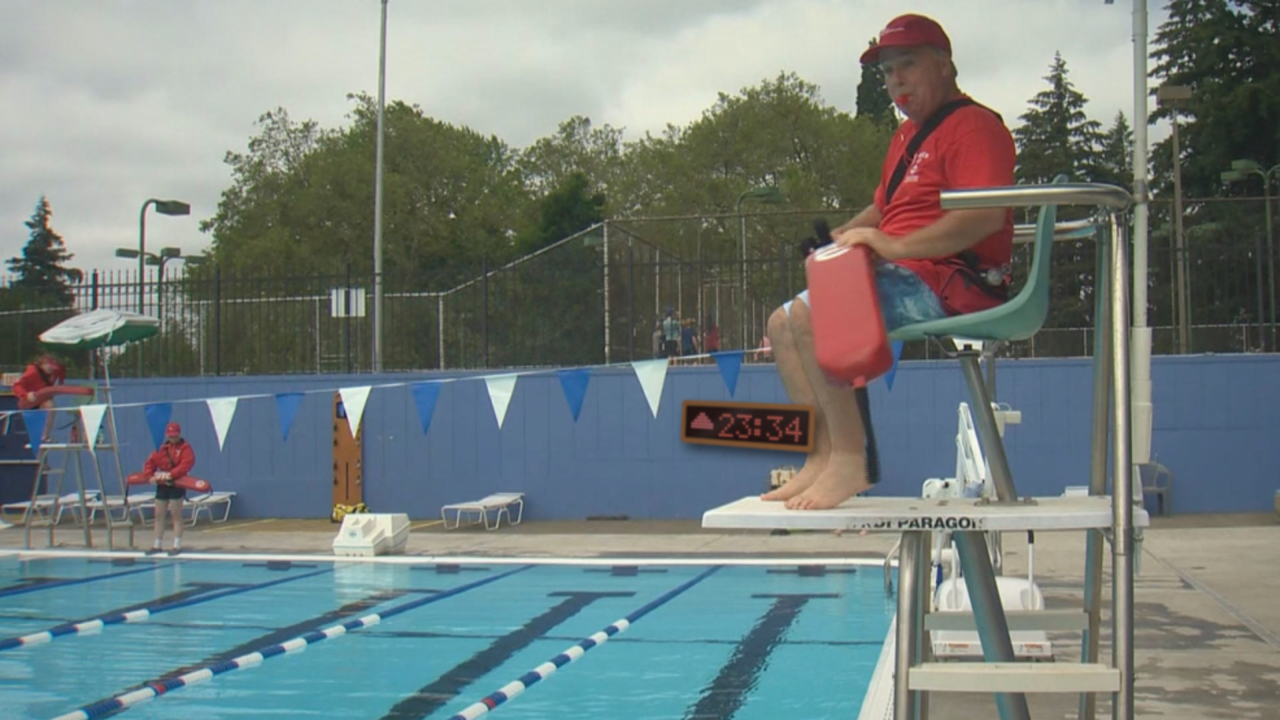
23:34
